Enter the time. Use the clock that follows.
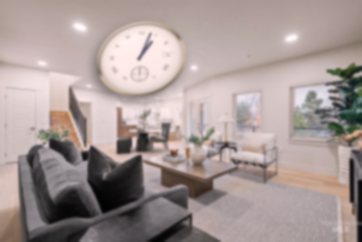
1:03
